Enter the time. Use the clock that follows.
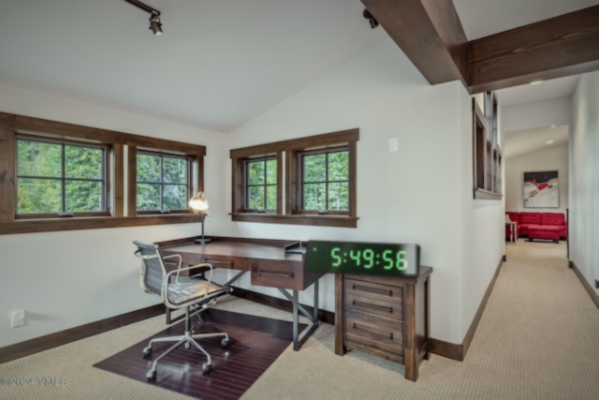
5:49:56
